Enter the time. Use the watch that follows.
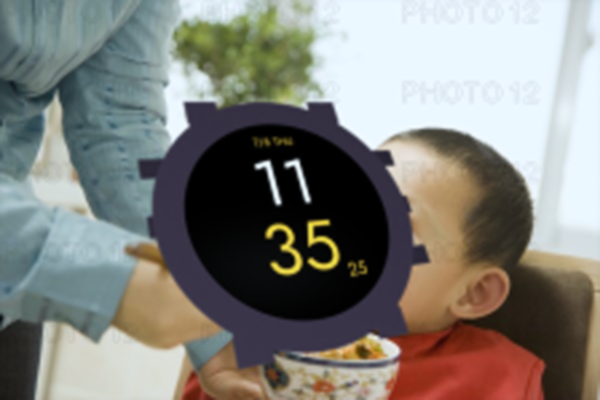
11:35
